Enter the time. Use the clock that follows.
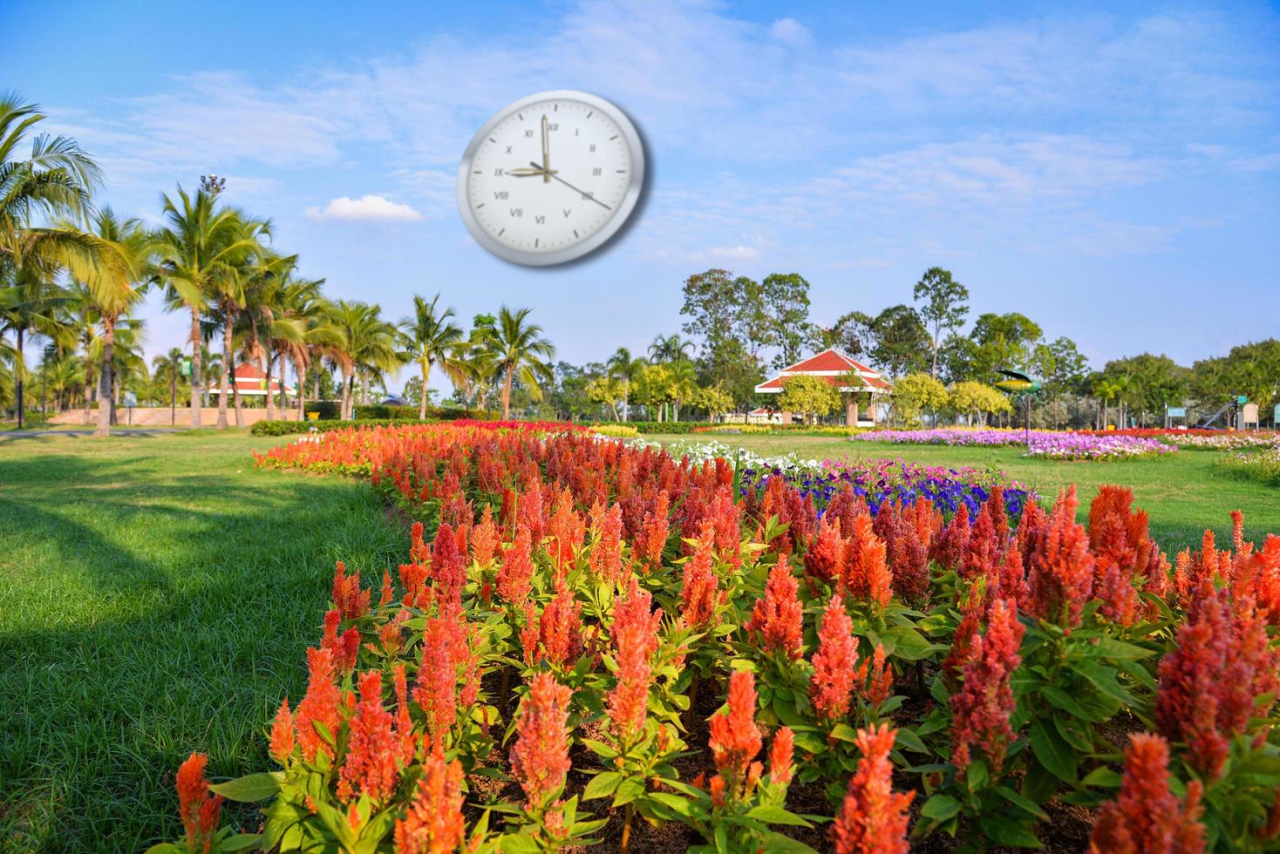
8:58:20
